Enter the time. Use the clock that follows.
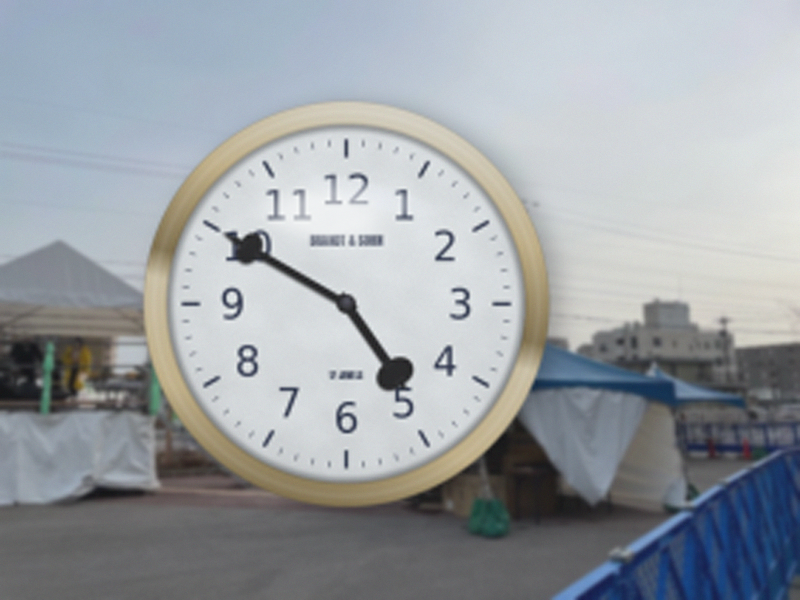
4:50
